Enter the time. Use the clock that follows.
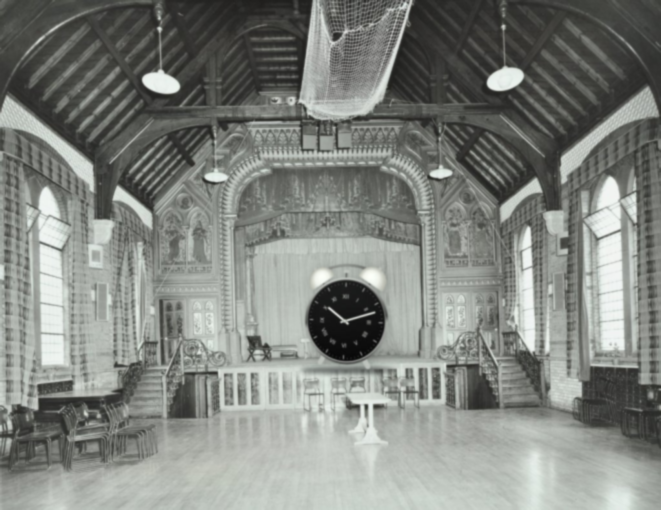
10:12
